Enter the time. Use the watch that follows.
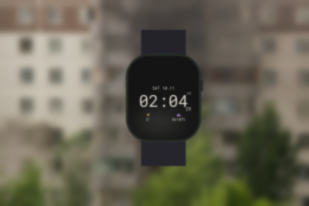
2:04
